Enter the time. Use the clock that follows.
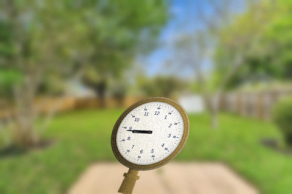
8:44
